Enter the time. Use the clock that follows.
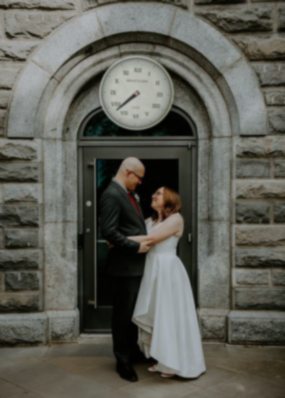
7:38
